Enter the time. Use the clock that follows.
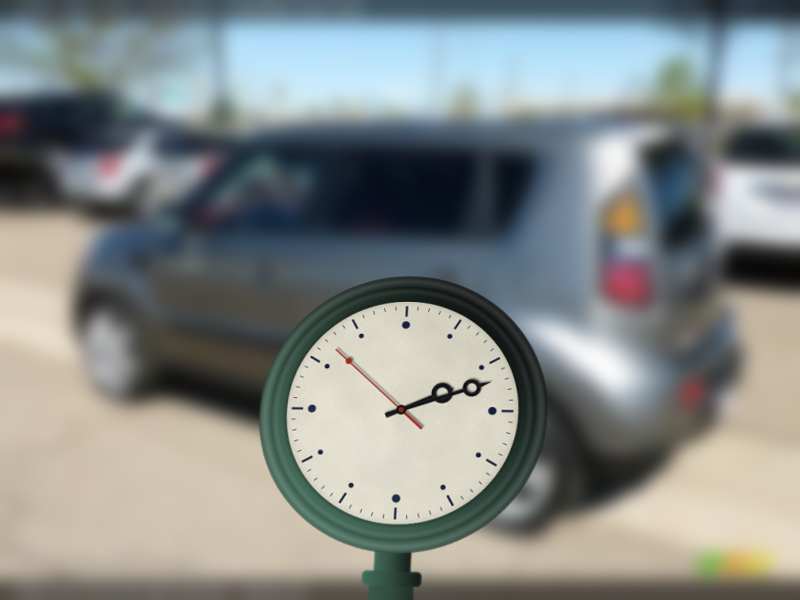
2:11:52
